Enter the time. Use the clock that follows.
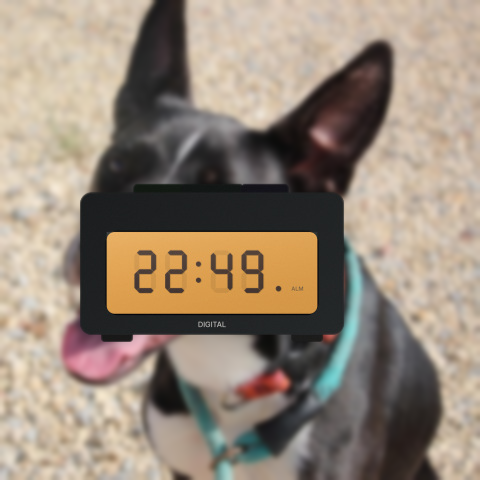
22:49
